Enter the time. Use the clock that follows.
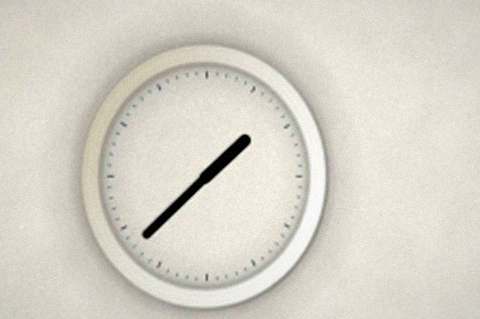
1:38
